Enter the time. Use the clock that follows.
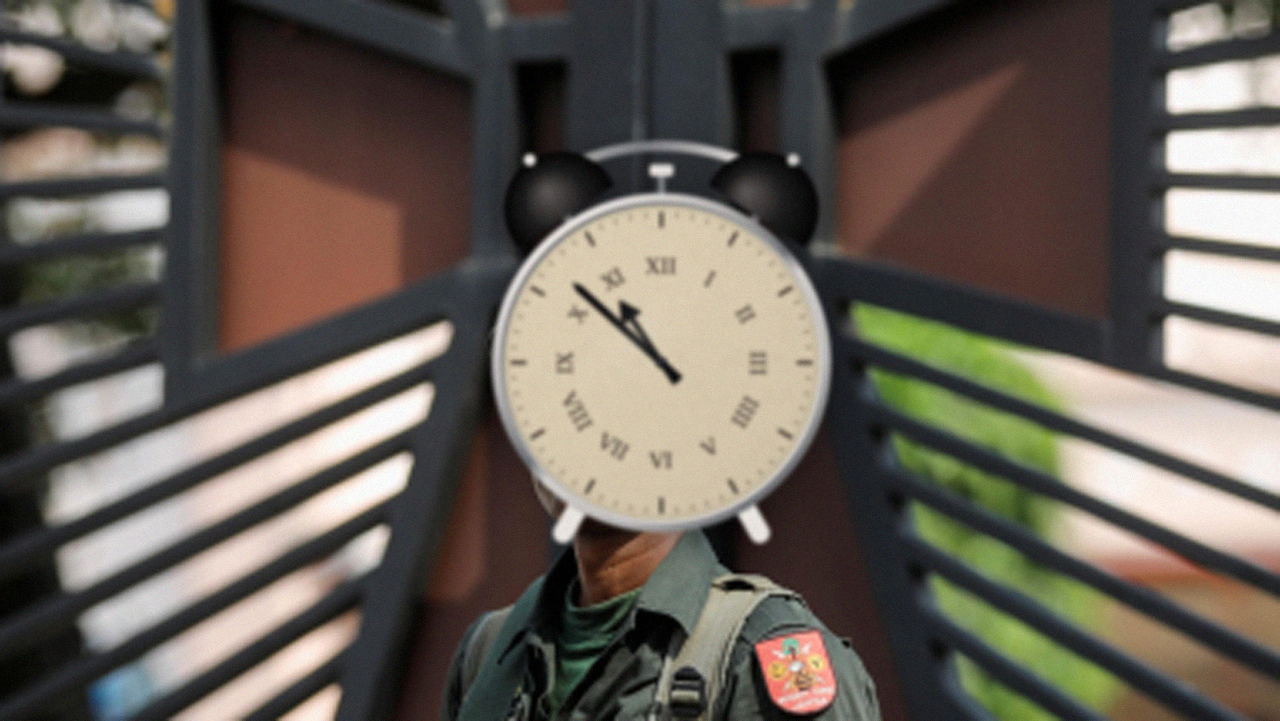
10:52
